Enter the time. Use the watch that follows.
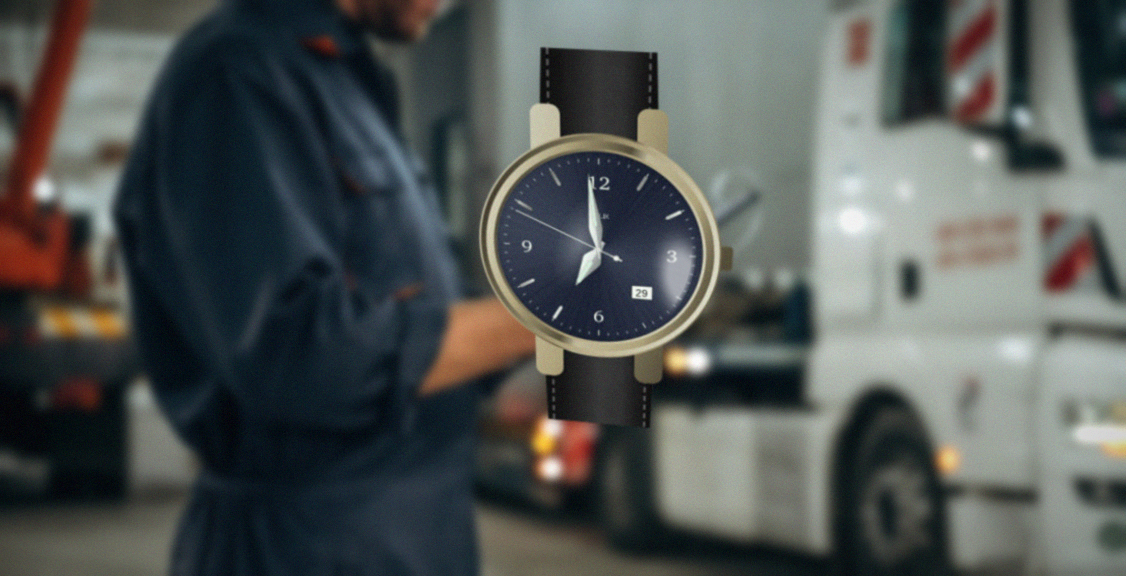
6:58:49
